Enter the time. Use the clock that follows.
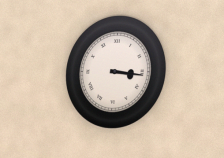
3:16
